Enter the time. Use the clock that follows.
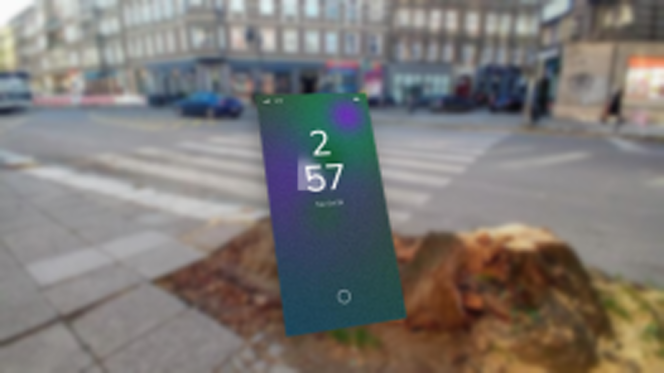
2:57
